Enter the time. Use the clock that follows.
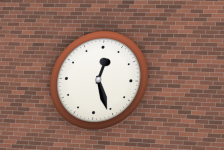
12:26
